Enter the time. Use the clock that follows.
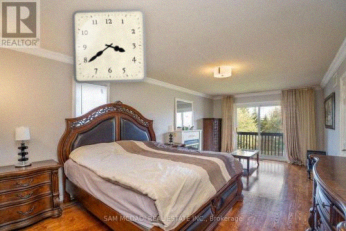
3:39
